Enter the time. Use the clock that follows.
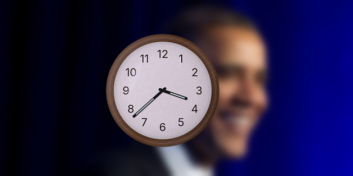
3:38
